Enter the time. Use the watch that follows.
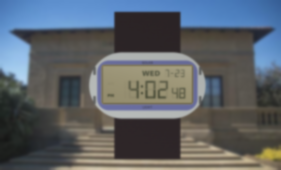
4:02:48
